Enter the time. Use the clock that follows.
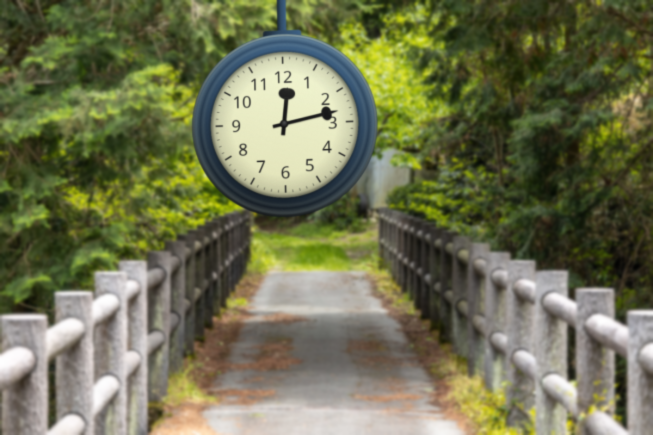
12:13
